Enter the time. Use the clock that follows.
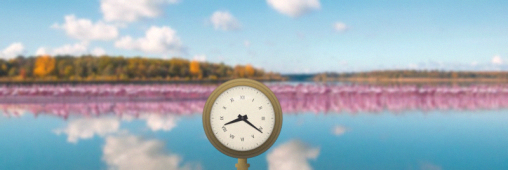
8:21
